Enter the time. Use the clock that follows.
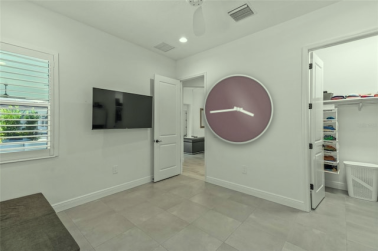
3:44
